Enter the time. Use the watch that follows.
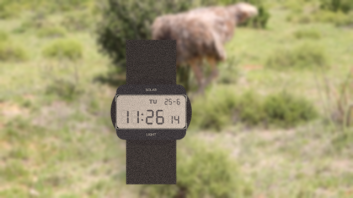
11:26:14
